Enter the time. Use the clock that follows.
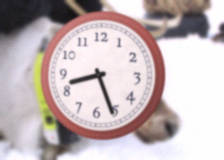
8:26
